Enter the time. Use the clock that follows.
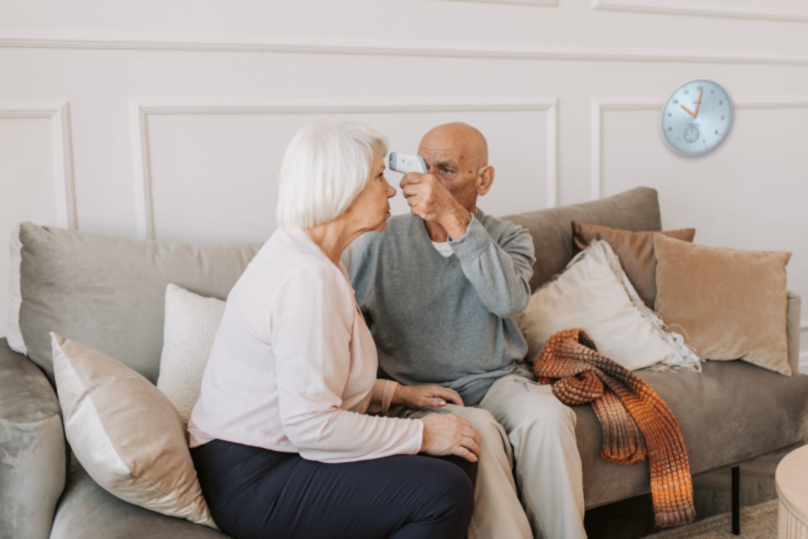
10:01
